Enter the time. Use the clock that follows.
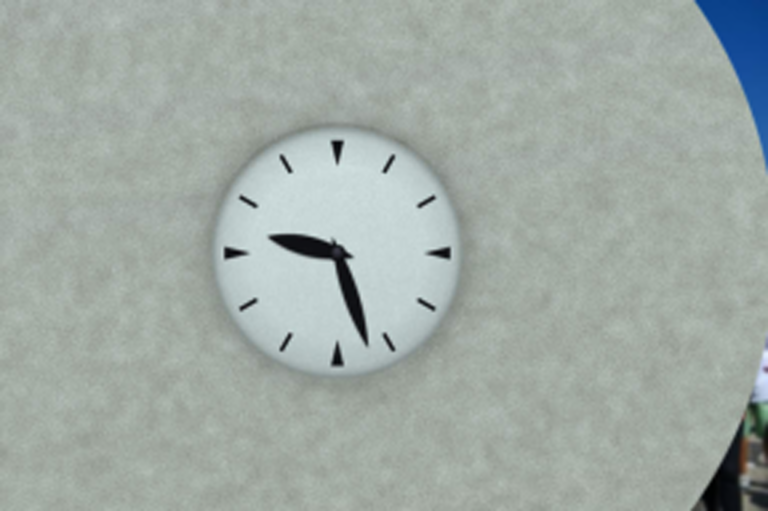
9:27
